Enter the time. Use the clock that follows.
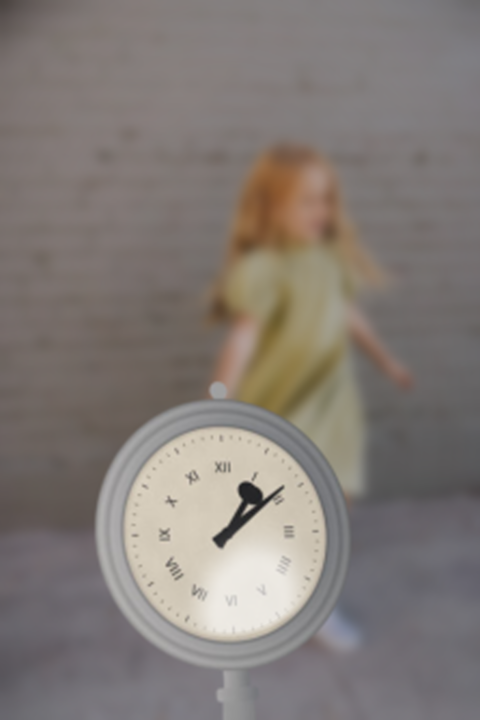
1:09
